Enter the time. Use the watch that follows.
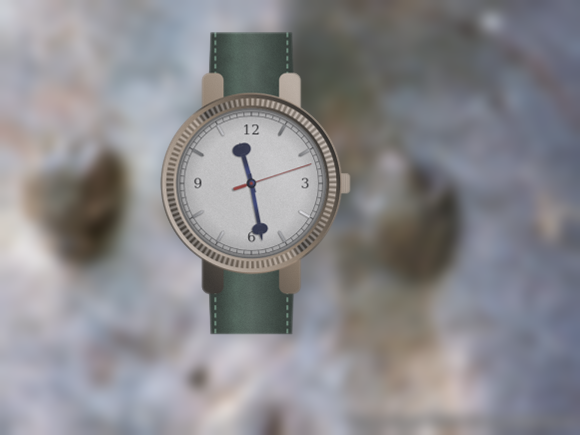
11:28:12
